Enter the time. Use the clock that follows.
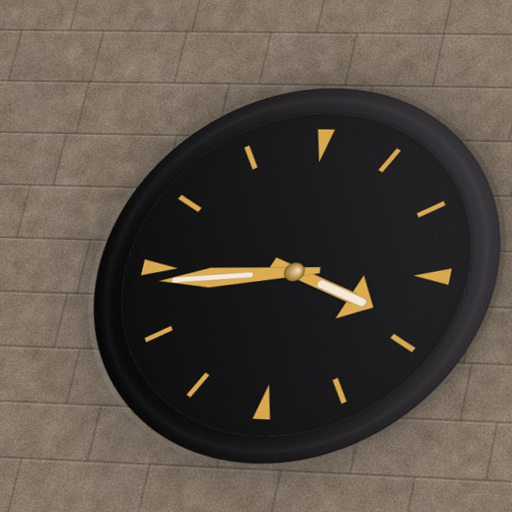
3:44
